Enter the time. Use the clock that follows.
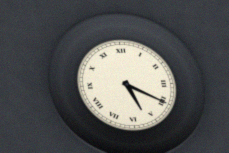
5:20
